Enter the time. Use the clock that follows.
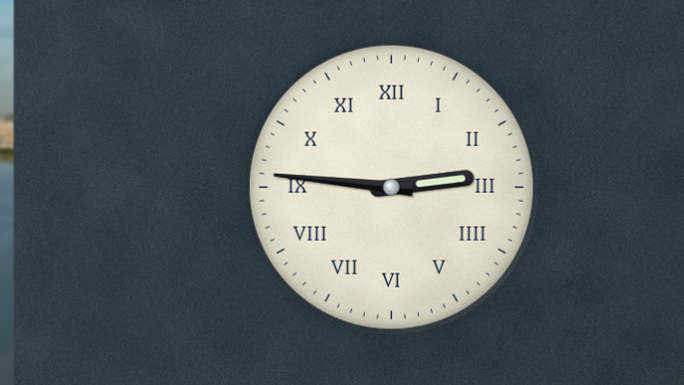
2:46
